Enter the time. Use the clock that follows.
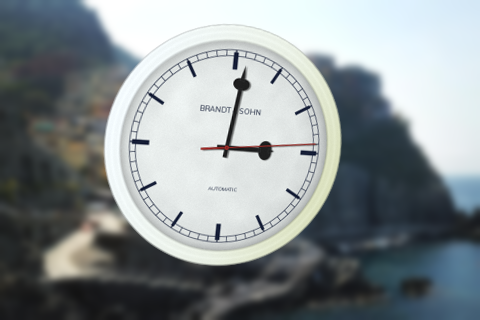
3:01:14
